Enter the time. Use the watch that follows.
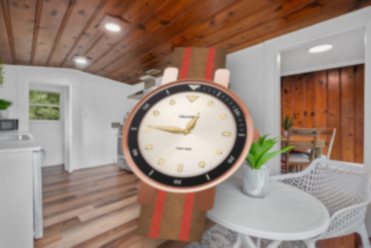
12:46
